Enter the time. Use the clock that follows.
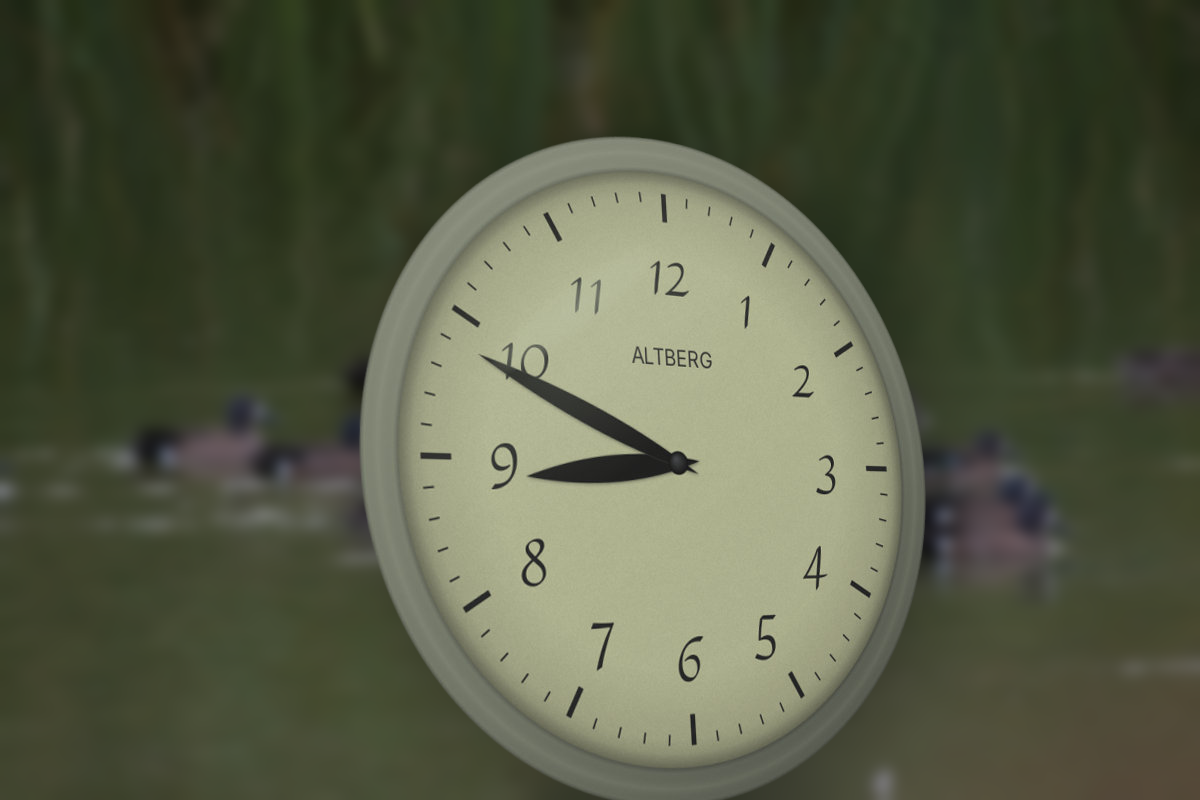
8:49
